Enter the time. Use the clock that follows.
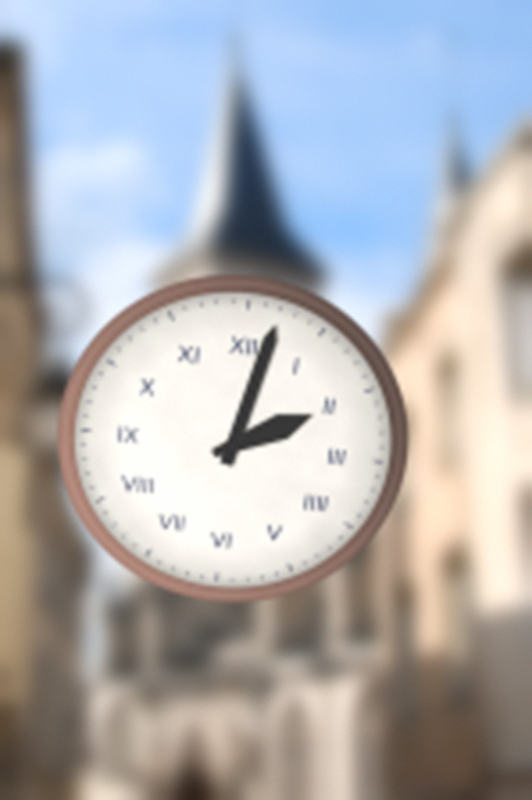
2:02
